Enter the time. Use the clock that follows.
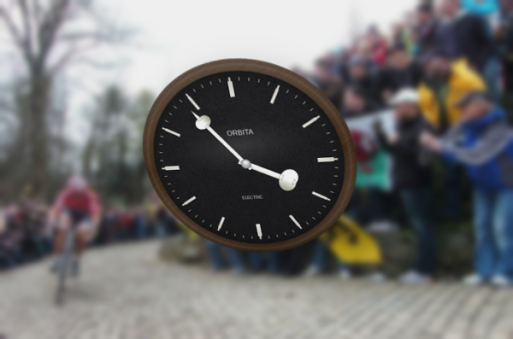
3:54
